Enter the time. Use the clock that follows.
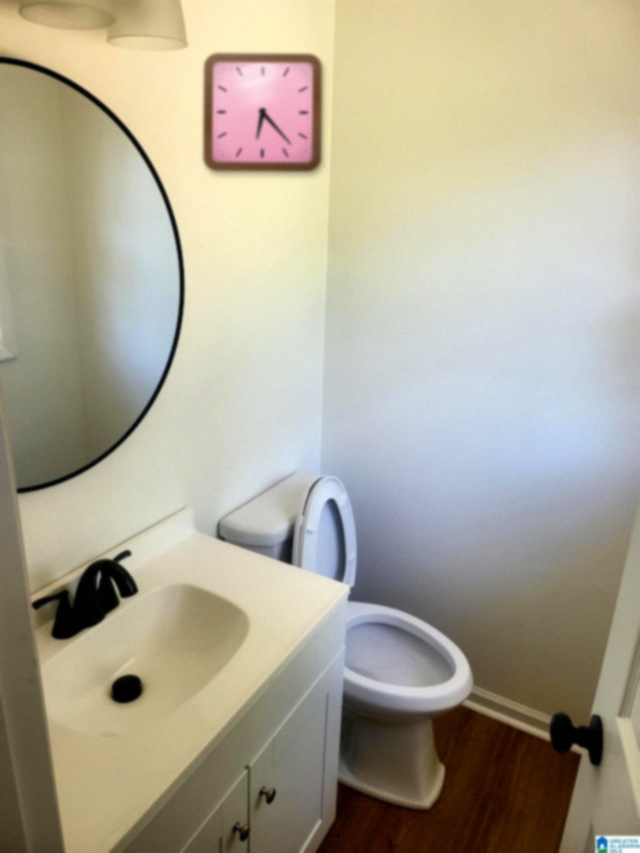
6:23
